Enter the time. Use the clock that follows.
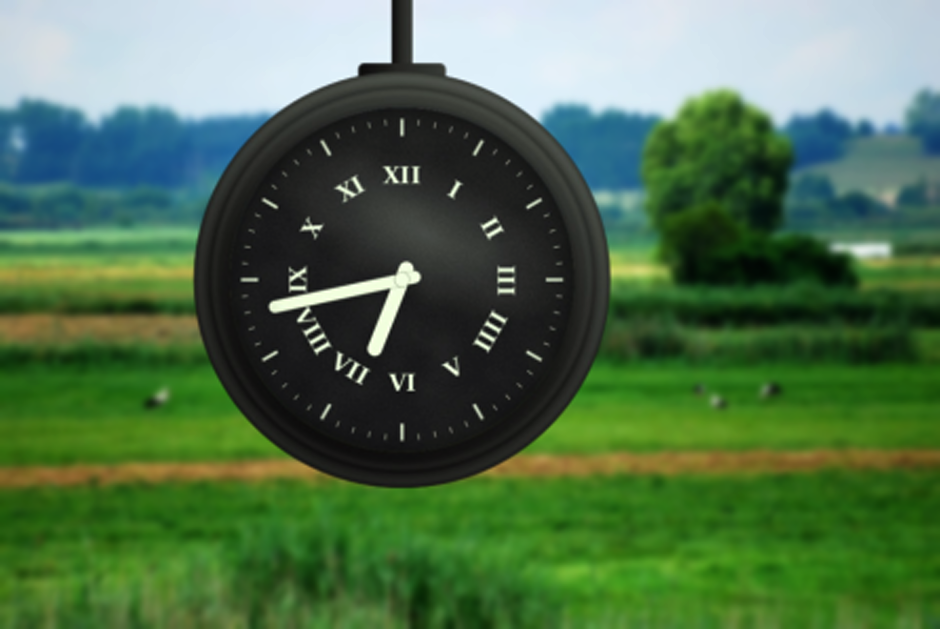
6:43
